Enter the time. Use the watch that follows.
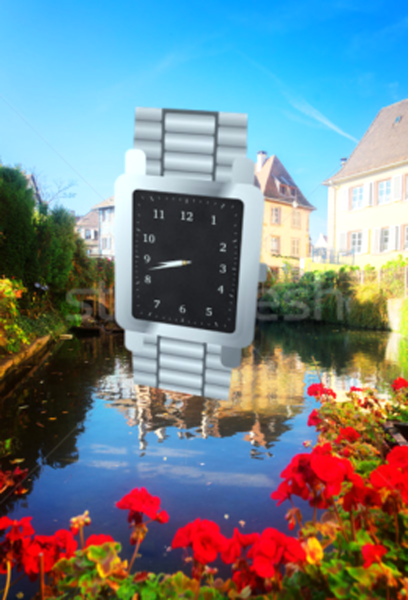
8:42
